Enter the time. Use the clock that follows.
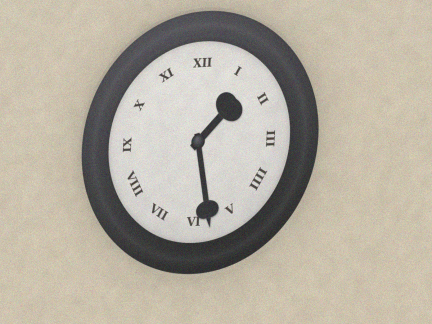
1:28
